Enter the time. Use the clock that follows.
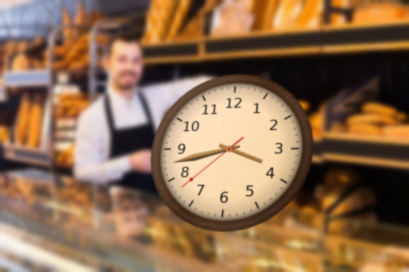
3:42:38
